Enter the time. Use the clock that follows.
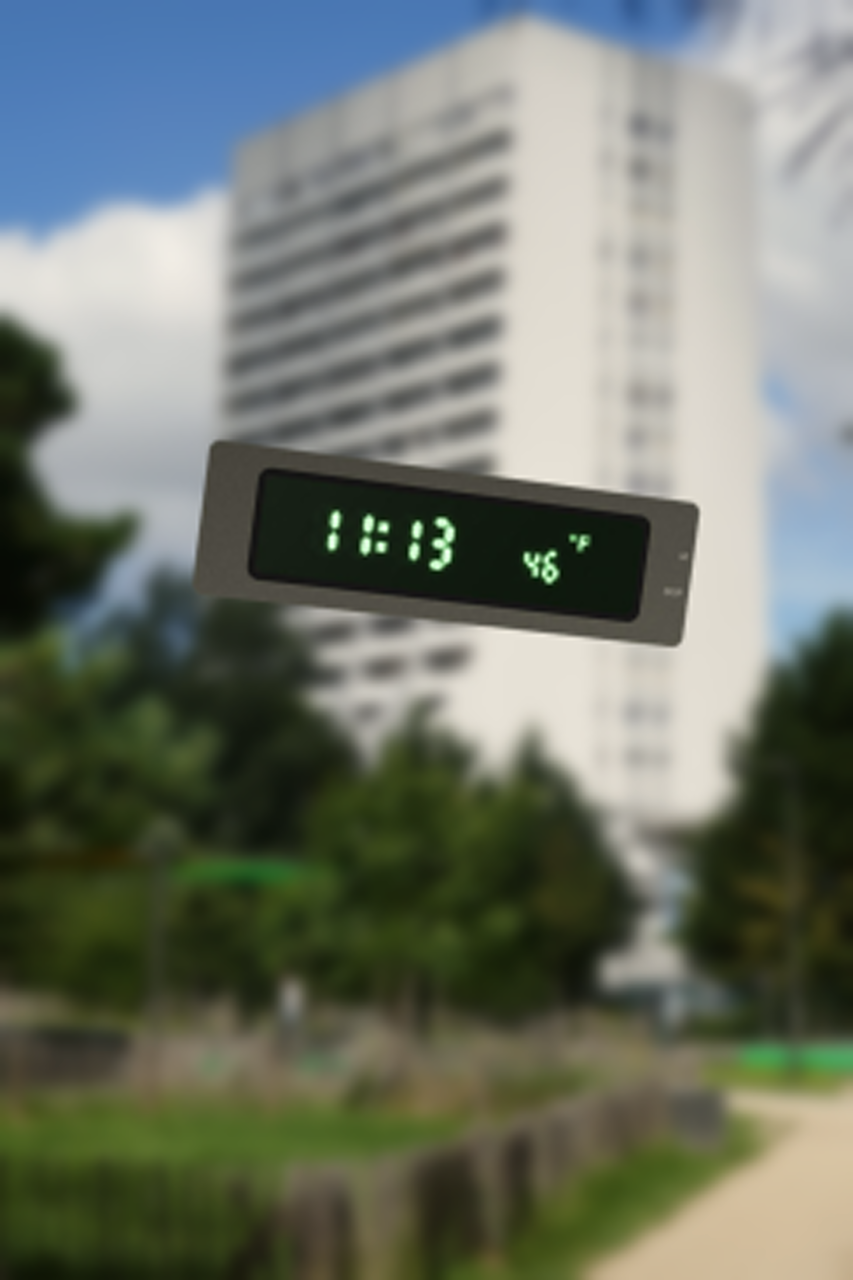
11:13
